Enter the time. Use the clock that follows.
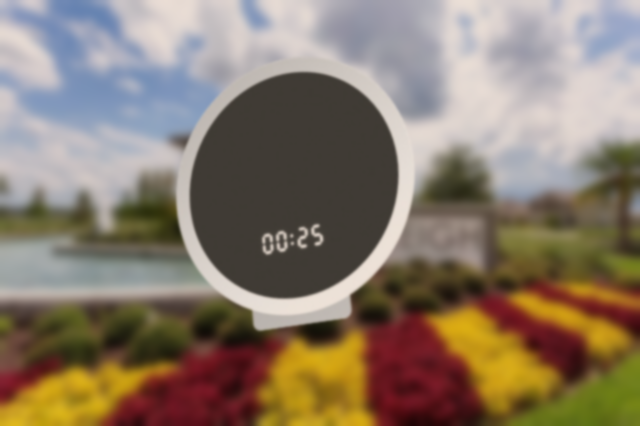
0:25
